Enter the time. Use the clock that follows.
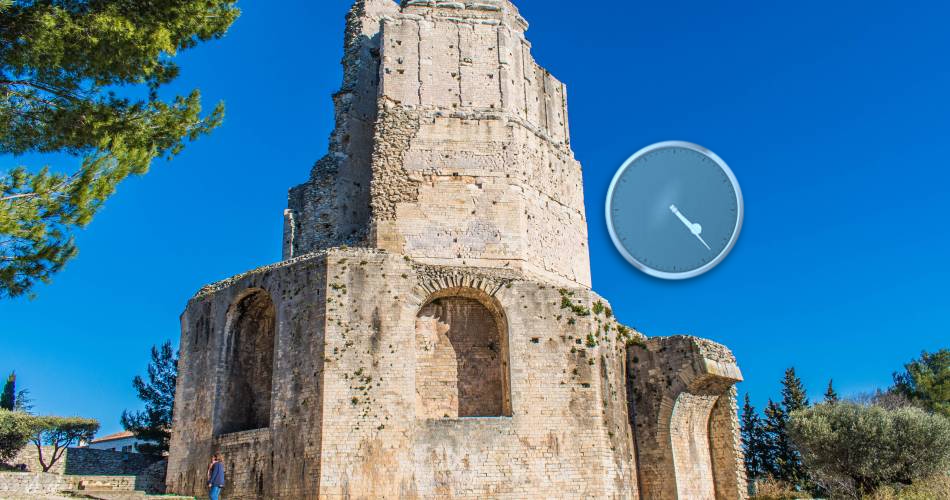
4:23
